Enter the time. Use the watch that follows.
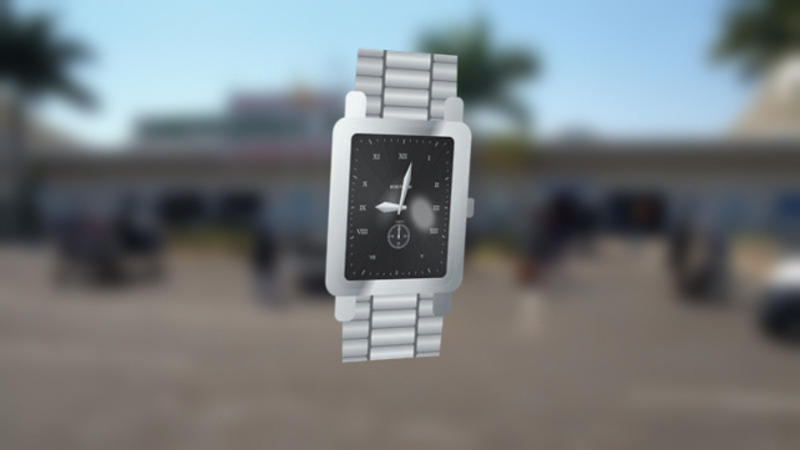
9:02
